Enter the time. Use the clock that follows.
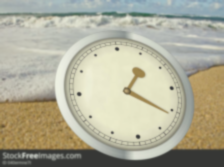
1:21
